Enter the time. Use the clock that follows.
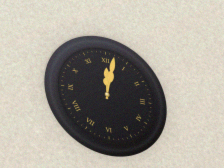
12:02
